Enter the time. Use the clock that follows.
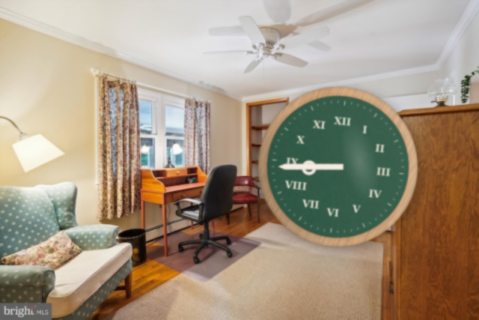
8:44
